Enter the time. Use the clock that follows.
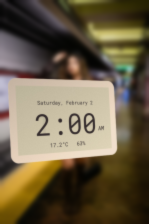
2:00
